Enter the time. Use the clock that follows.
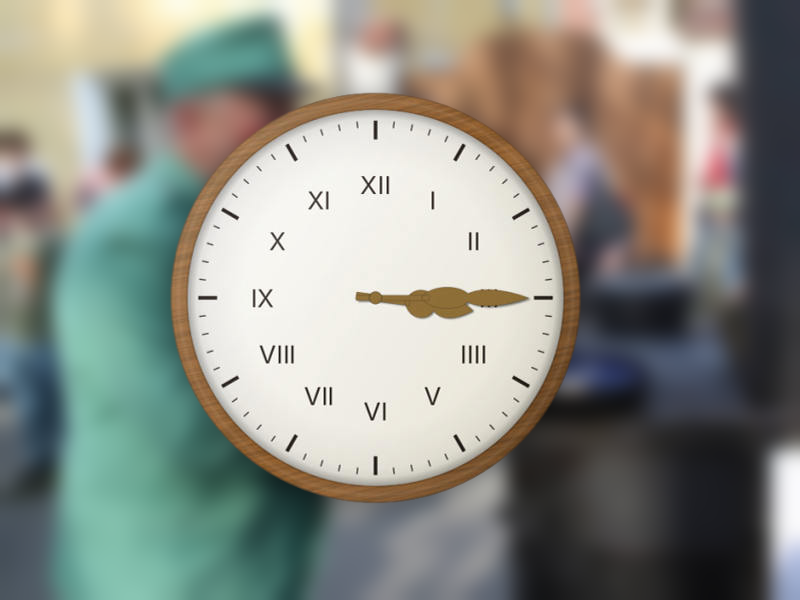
3:15
